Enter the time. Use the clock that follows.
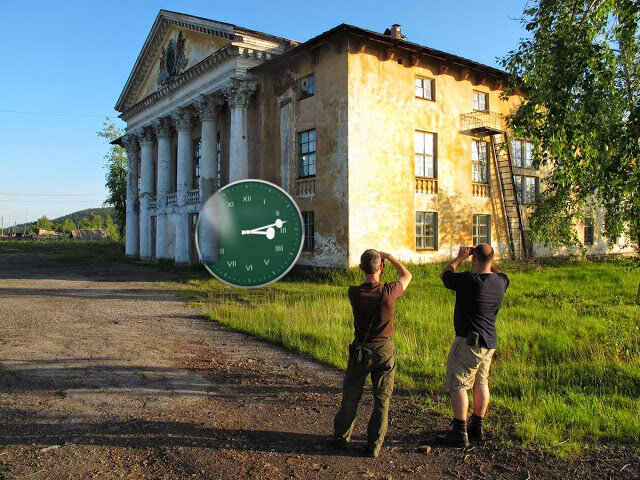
3:13
